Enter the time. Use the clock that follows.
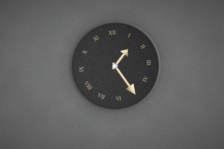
1:25
